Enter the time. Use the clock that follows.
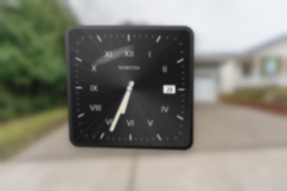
6:34
